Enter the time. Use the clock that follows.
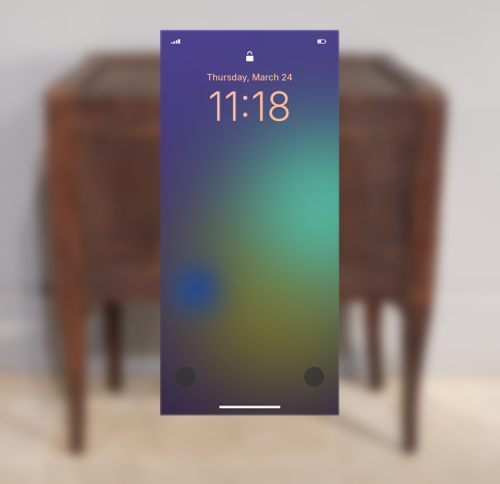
11:18
